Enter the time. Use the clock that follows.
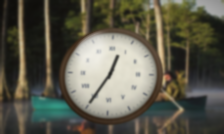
12:35
